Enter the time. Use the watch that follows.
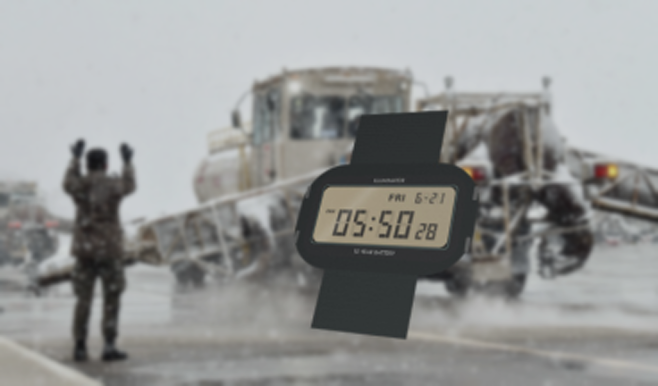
5:50:28
